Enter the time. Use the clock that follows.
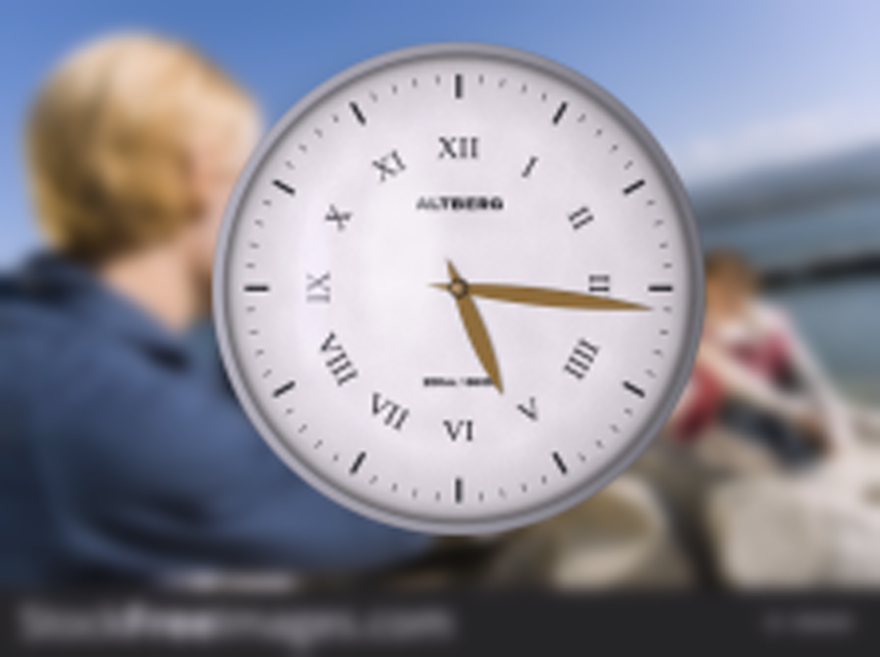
5:16
